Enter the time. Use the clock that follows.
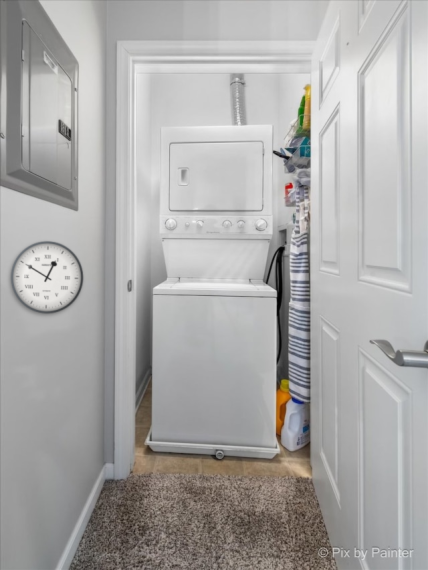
12:50
